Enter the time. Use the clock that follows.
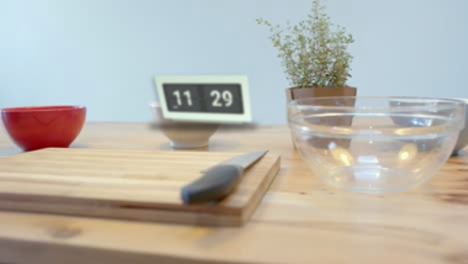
11:29
